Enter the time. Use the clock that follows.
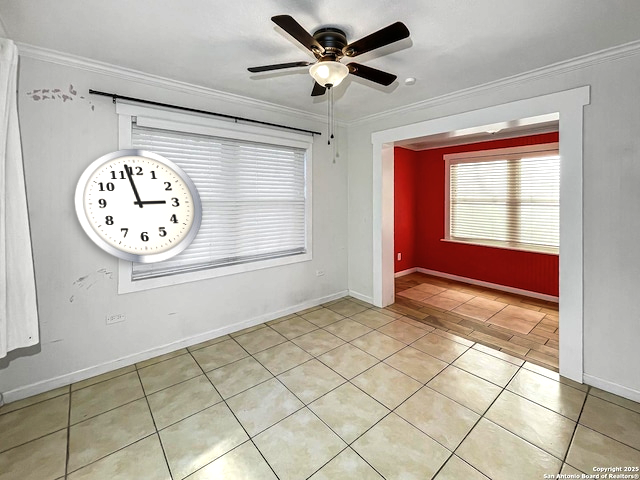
2:58
